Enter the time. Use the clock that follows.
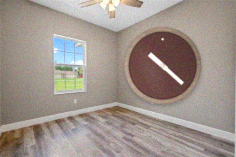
10:22
